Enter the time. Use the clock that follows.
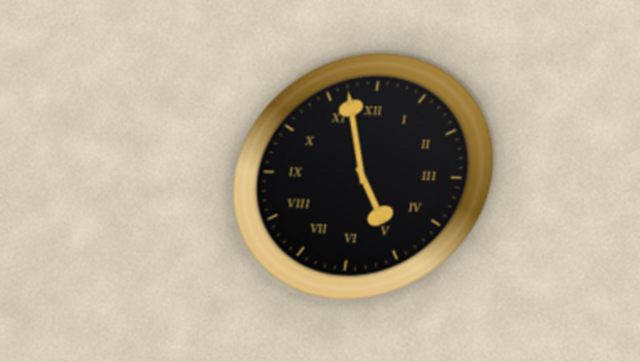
4:57
